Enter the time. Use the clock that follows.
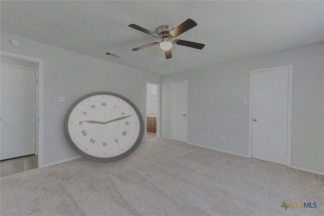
9:12
